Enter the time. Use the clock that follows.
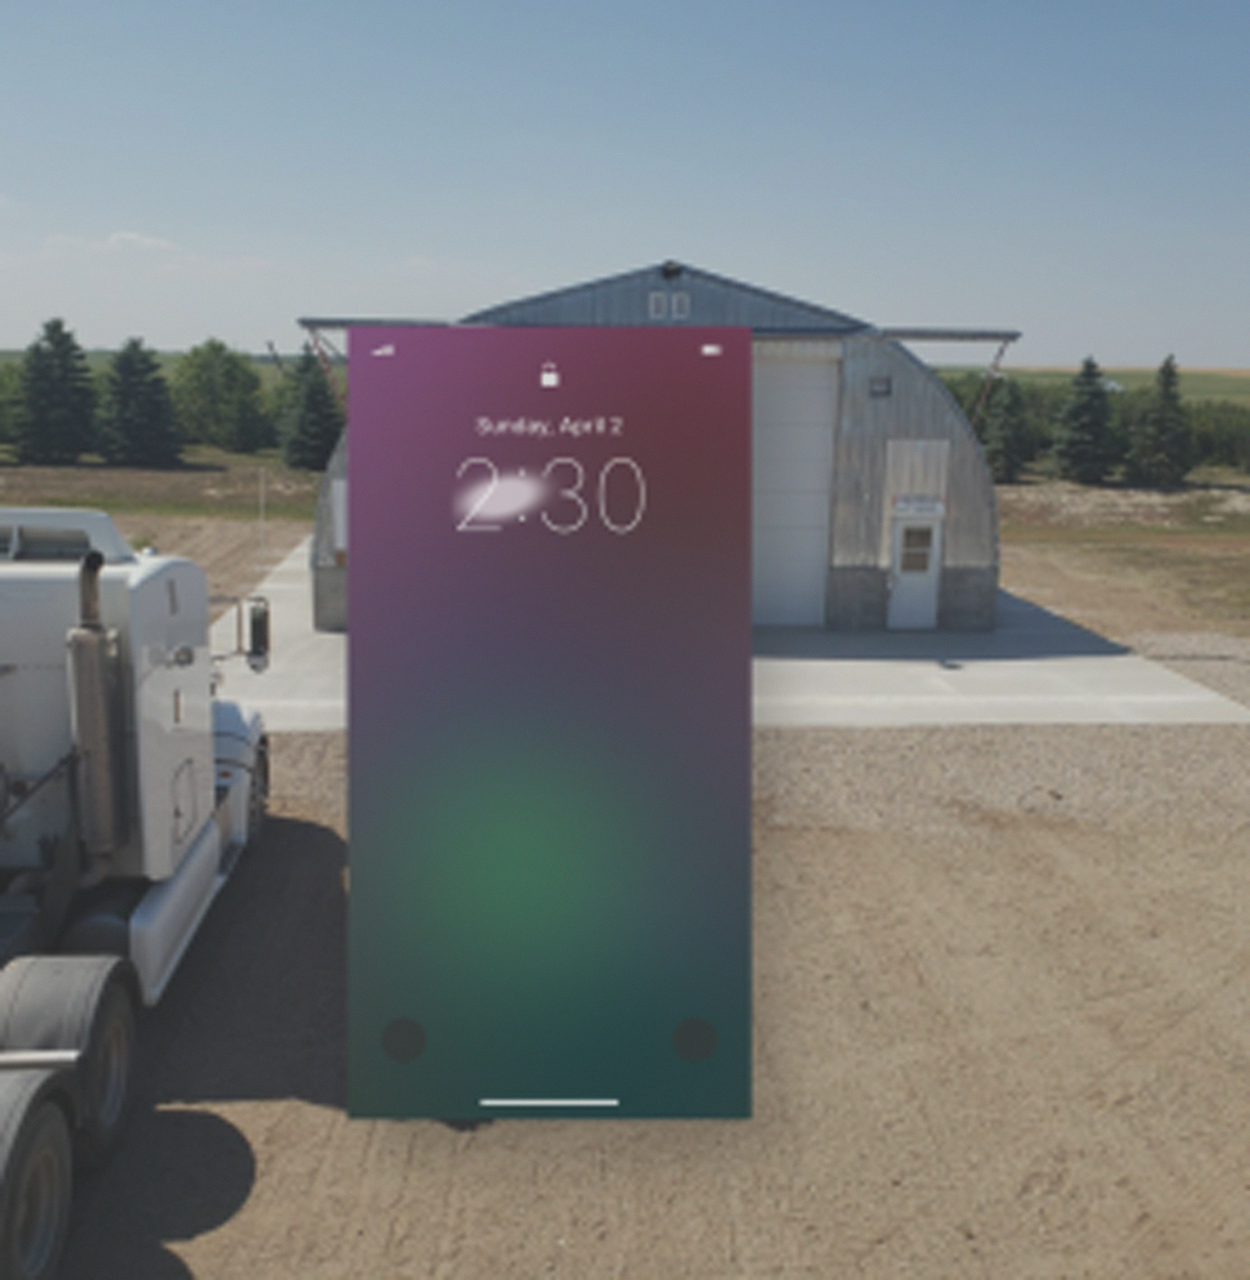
2:30
